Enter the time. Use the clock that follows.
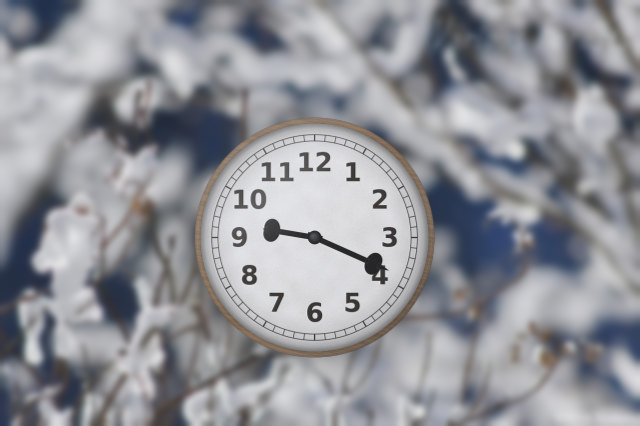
9:19
